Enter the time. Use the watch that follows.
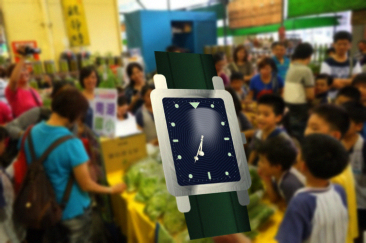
6:35
